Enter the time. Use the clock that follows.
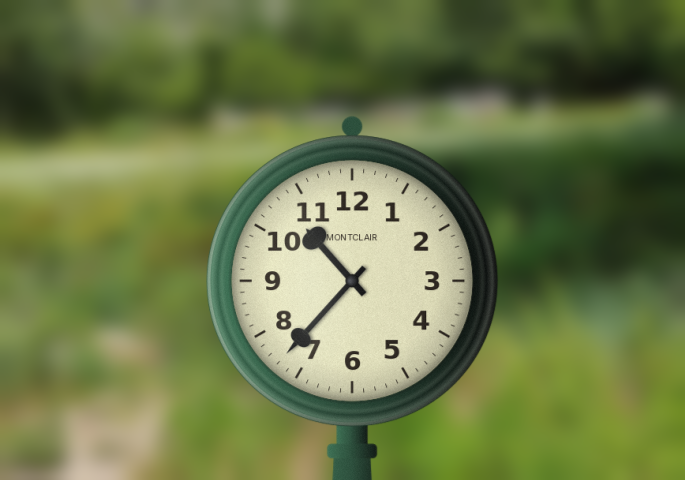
10:37
